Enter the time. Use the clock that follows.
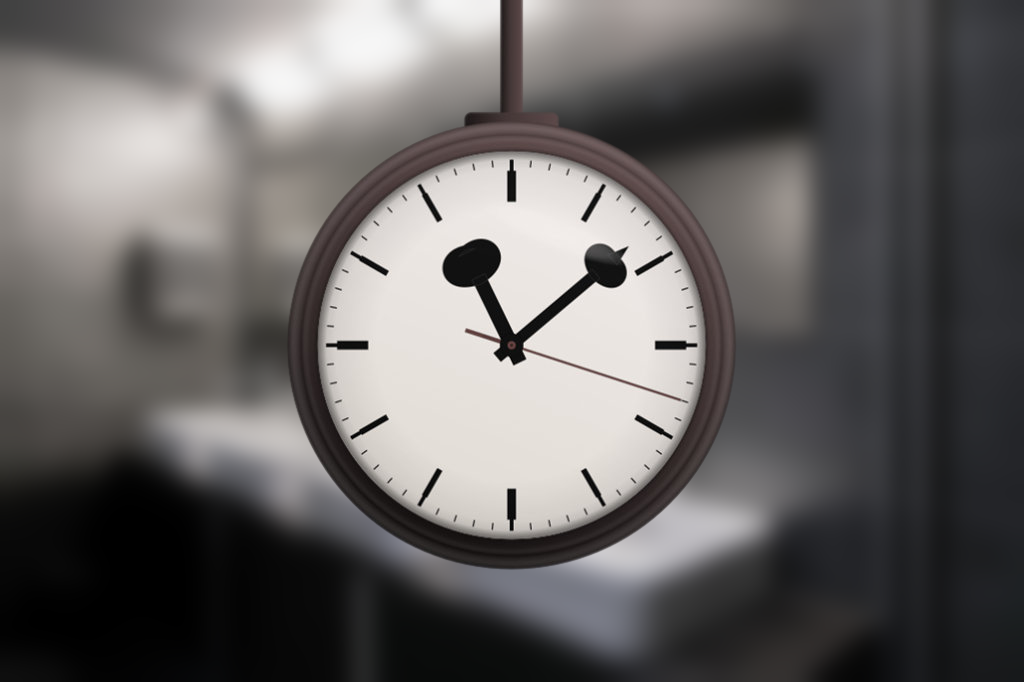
11:08:18
